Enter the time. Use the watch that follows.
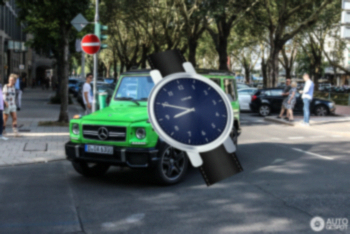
8:50
